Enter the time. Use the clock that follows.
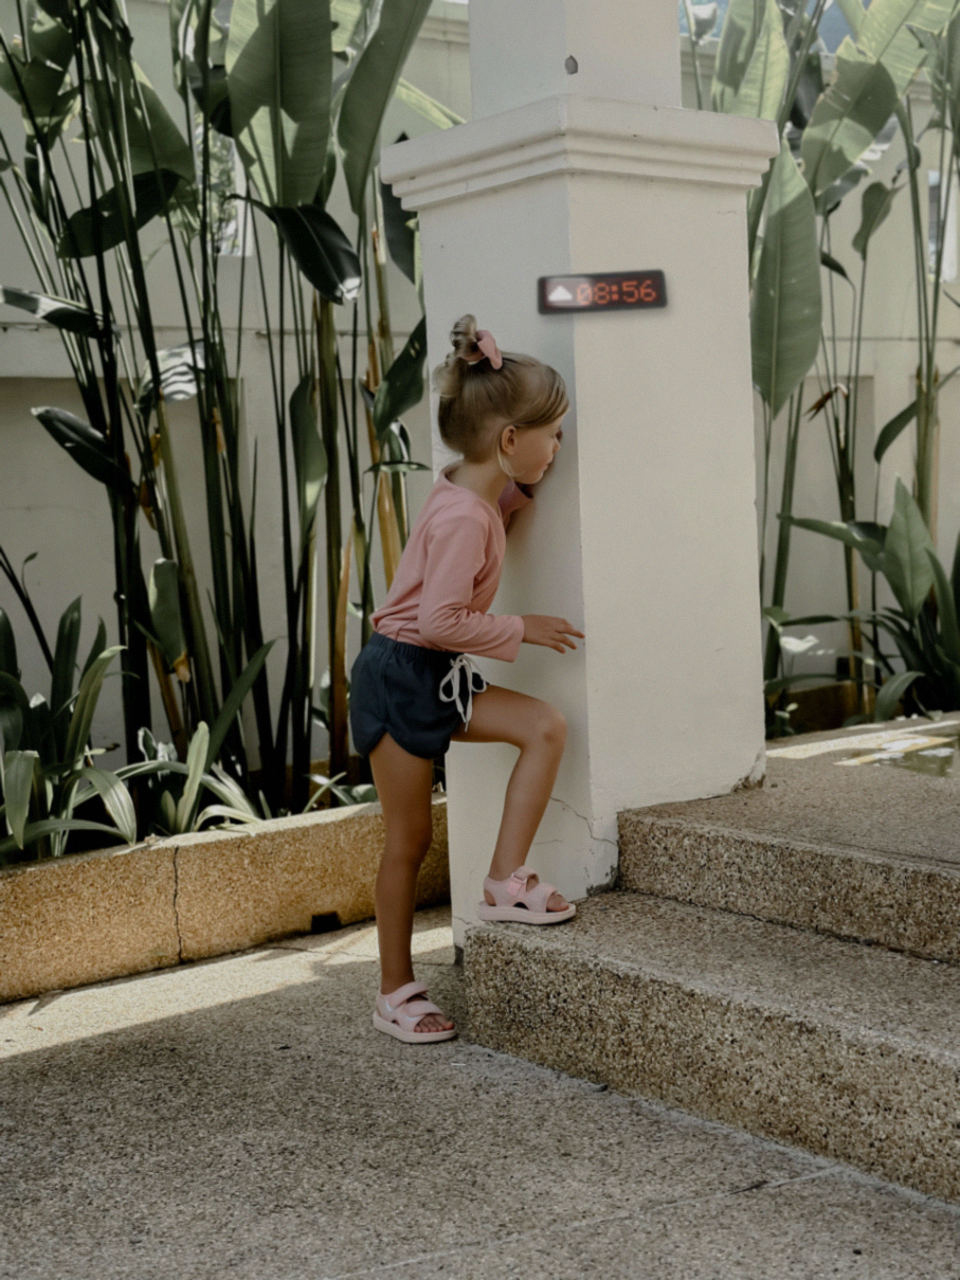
8:56
